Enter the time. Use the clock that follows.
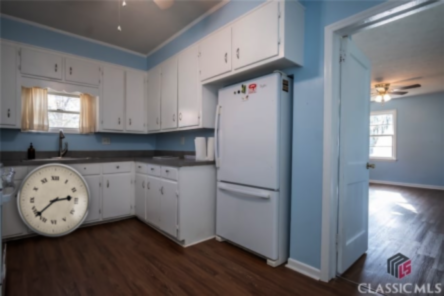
2:38
